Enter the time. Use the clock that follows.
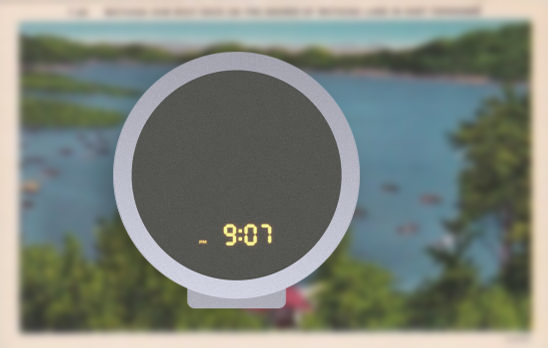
9:07
